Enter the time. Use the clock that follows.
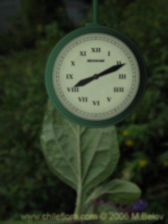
8:11
